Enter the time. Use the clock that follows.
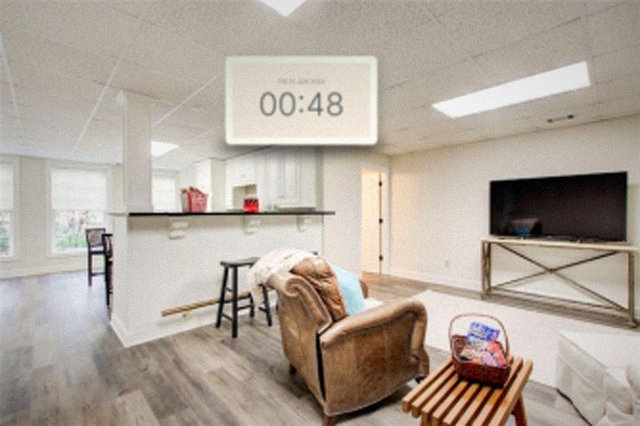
0:48
